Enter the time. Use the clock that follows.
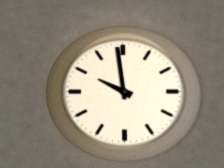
9:59
